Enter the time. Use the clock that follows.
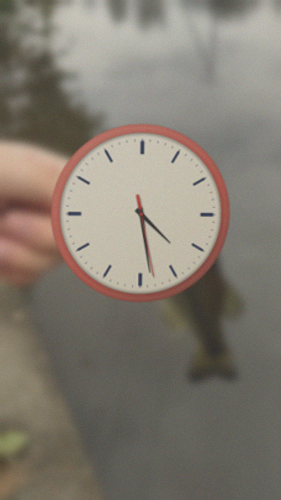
4:28:28
